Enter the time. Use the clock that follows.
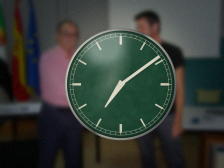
7:09
